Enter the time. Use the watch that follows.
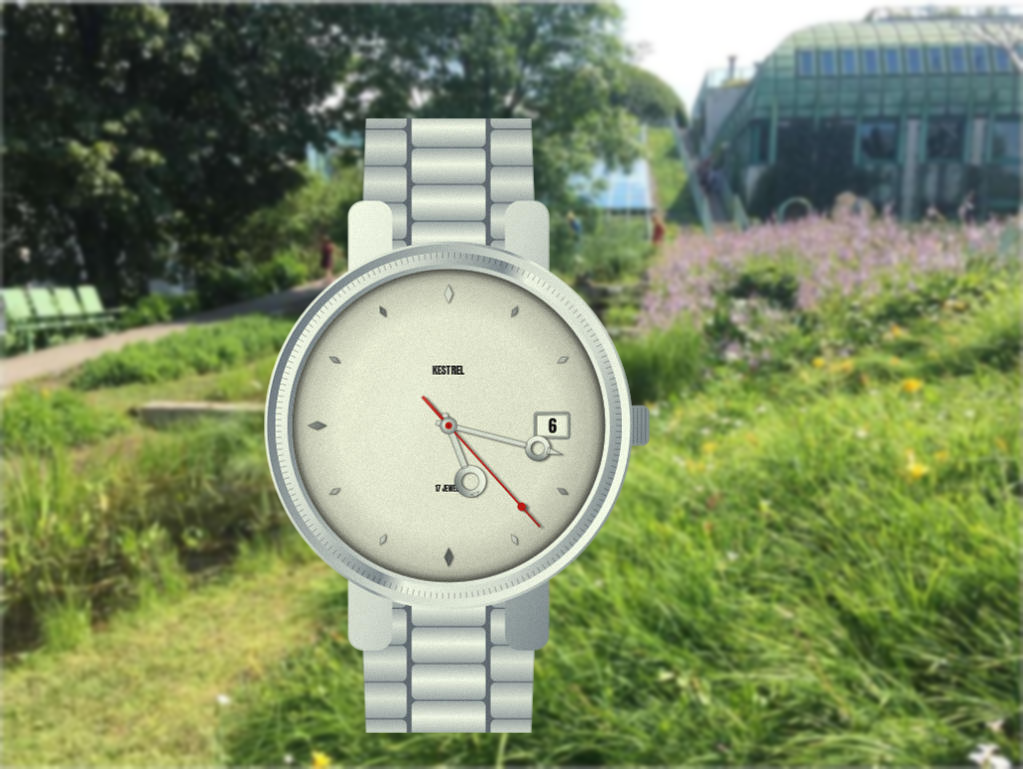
5:17:23
